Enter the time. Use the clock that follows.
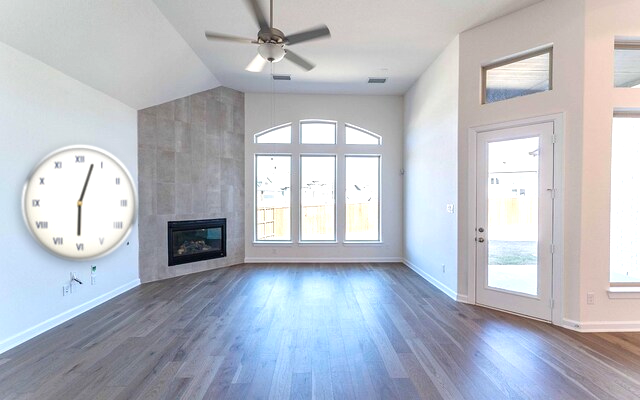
6:03
